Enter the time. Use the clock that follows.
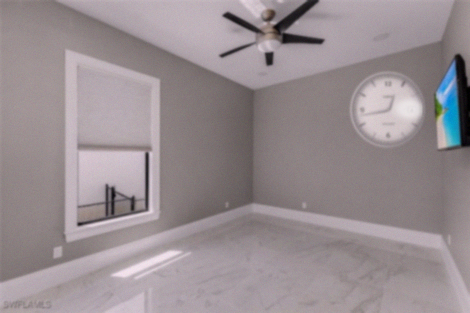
12:43
